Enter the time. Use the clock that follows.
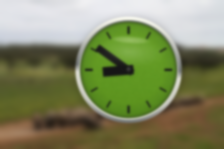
8:51
